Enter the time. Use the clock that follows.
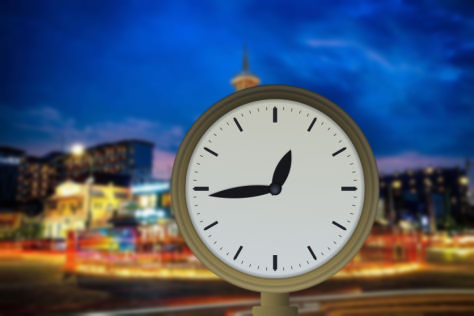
12:44
